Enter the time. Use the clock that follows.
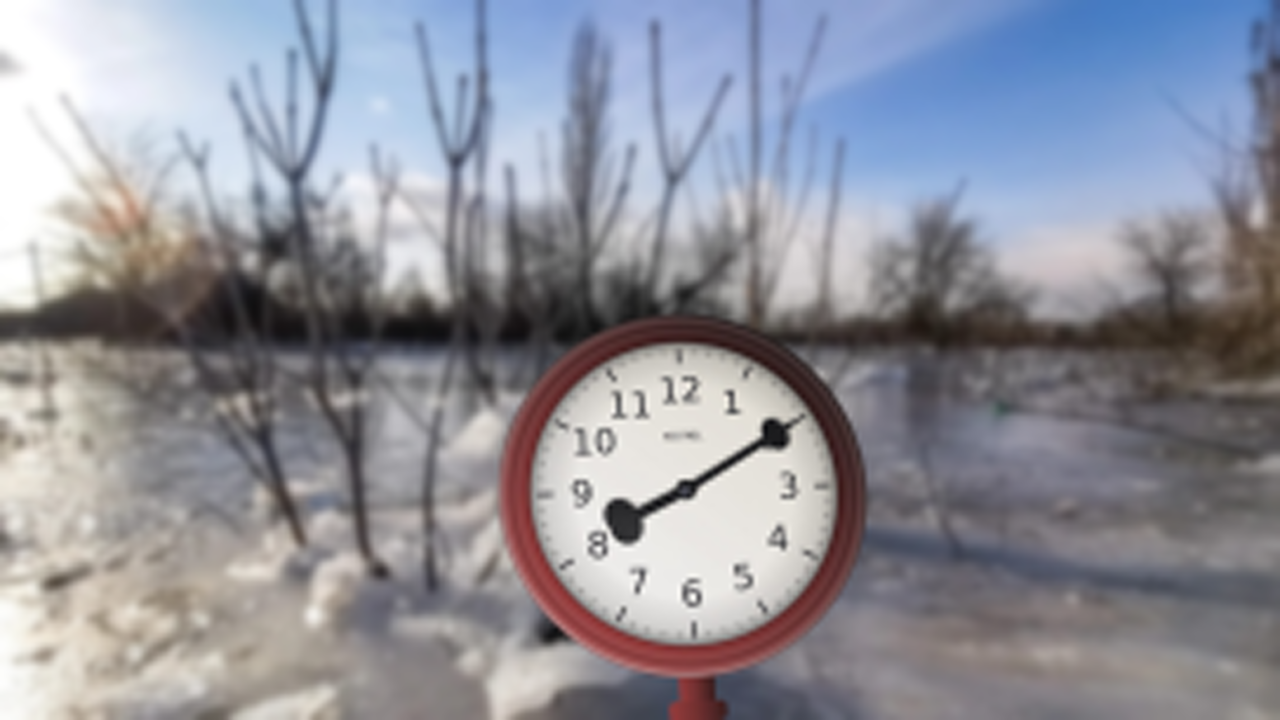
8:10
